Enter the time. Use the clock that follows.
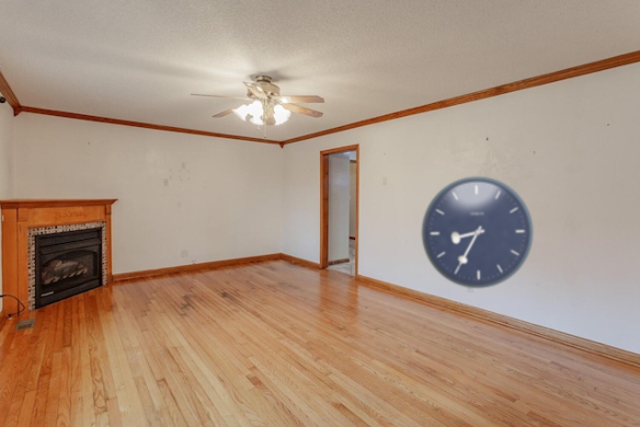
8:35
